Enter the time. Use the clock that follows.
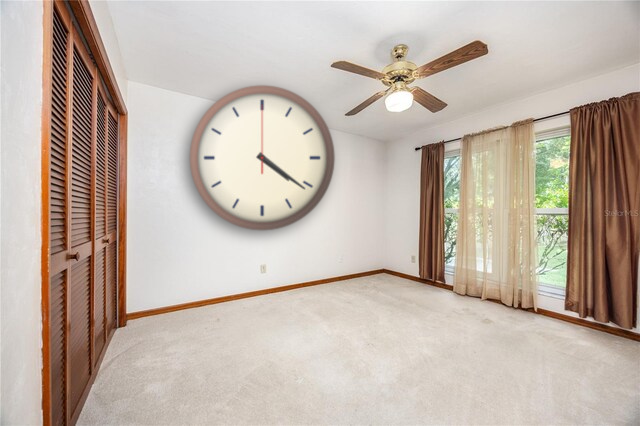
4:21:00
